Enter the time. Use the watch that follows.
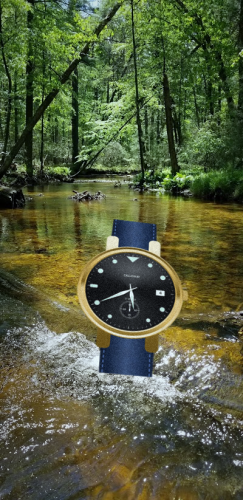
5:40
